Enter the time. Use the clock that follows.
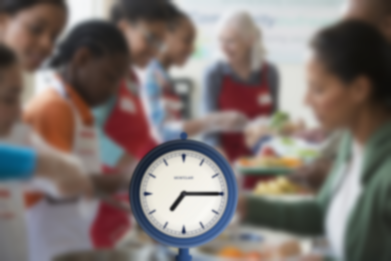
7:15
